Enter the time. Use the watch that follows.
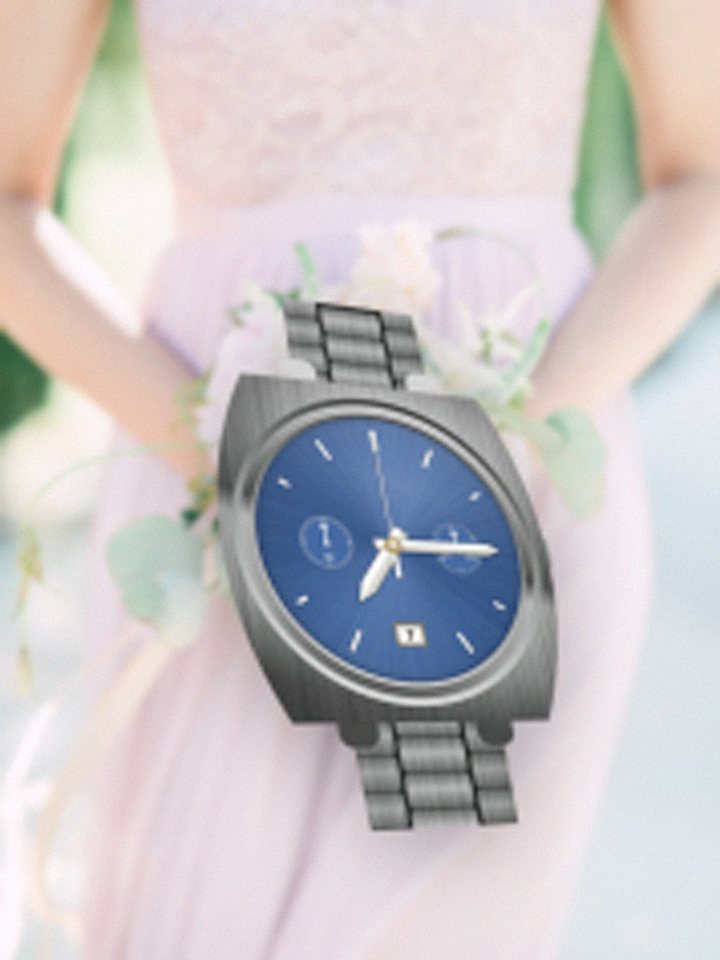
7:15
